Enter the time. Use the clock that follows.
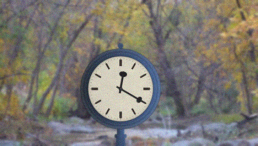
12:20
